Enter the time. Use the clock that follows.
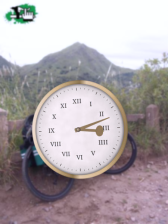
3:12
